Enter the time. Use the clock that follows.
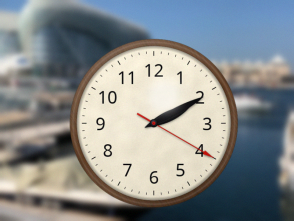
2:10:20
